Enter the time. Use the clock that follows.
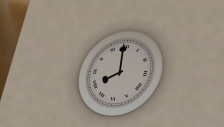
7:59
